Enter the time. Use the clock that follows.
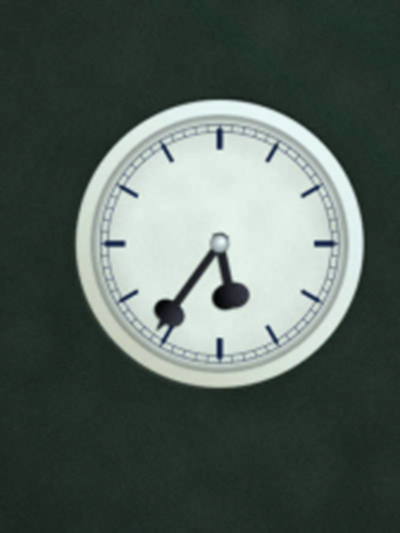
5:36
